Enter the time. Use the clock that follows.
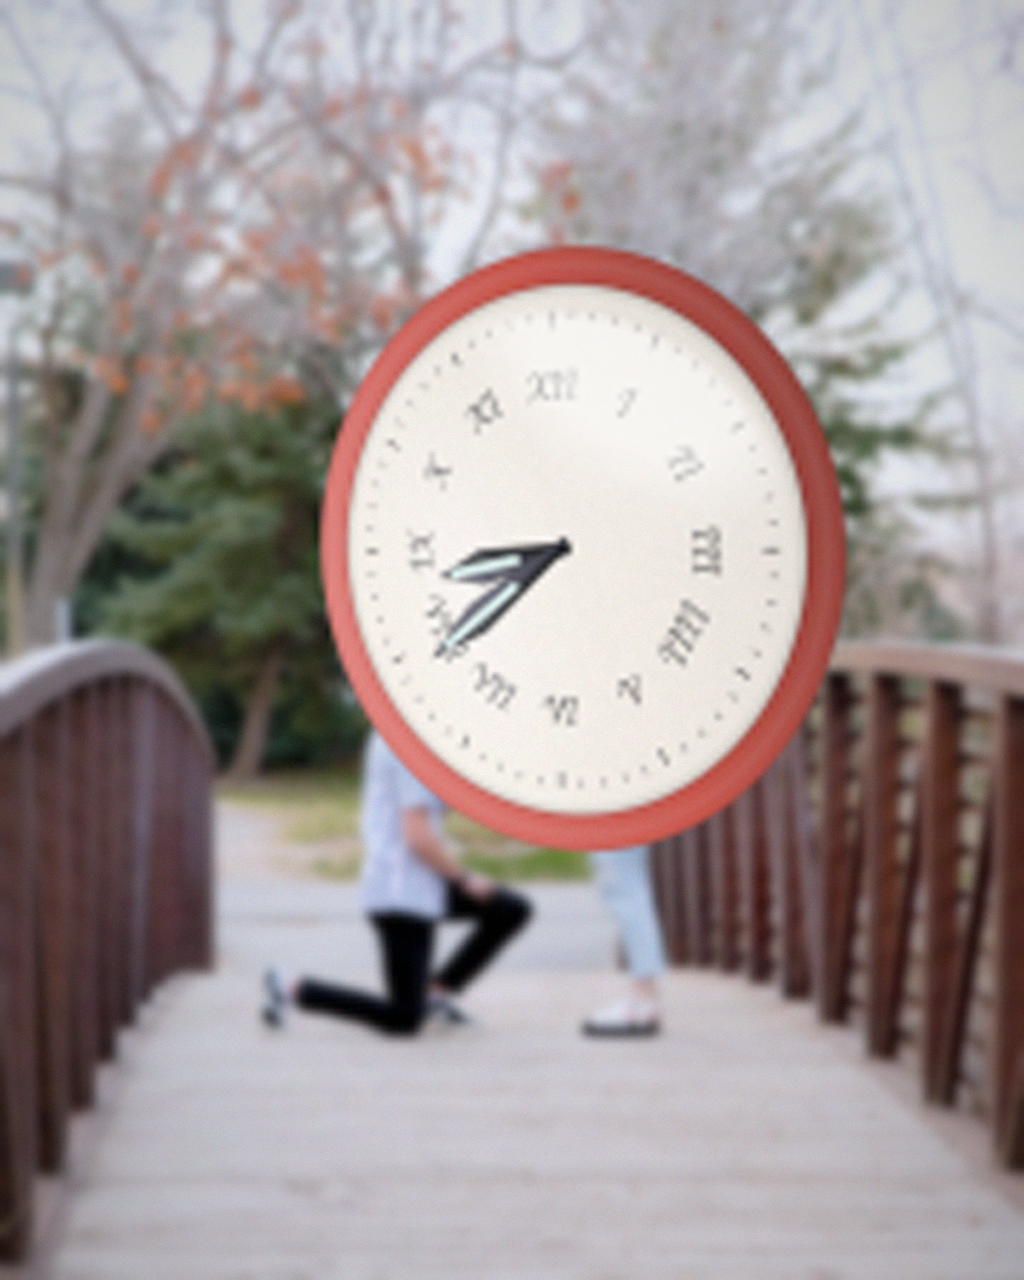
8:39
